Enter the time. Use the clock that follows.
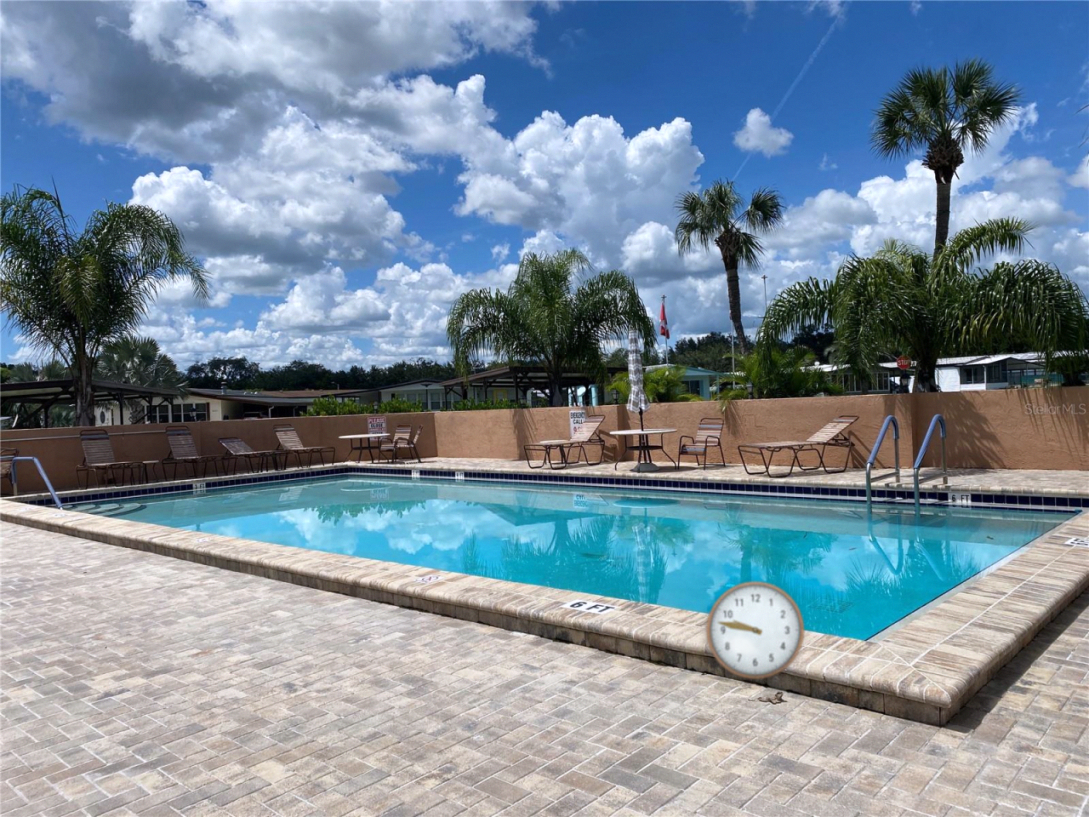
9:47
